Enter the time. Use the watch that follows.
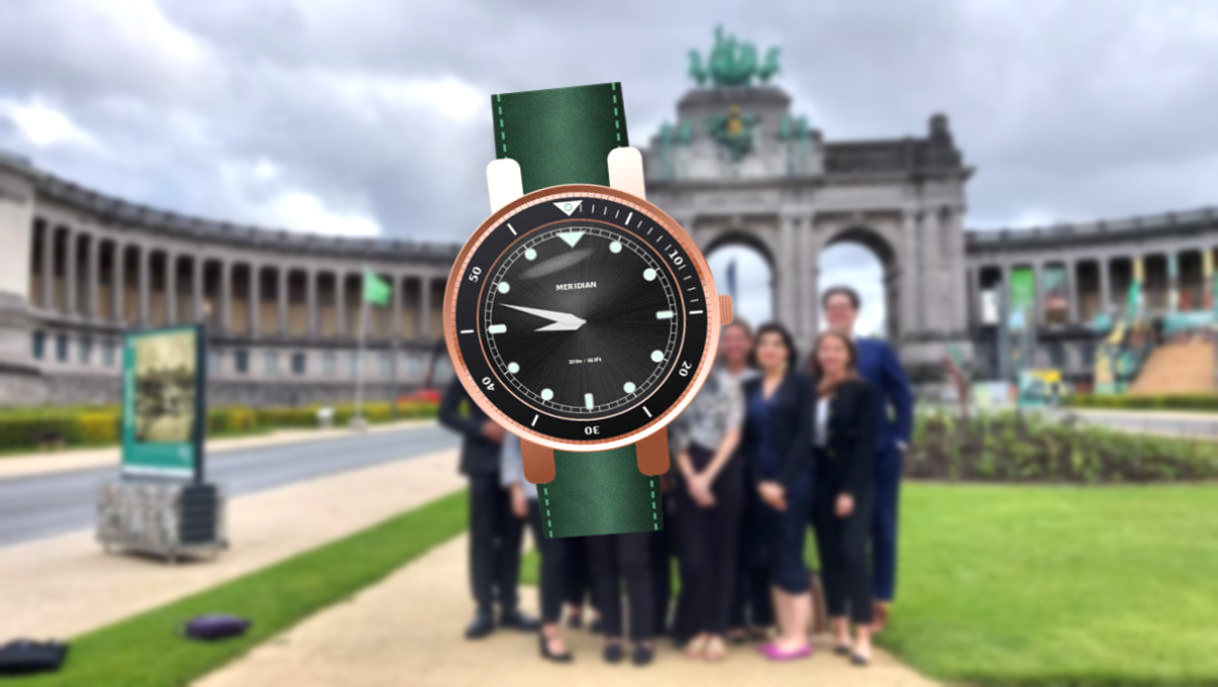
8:48
